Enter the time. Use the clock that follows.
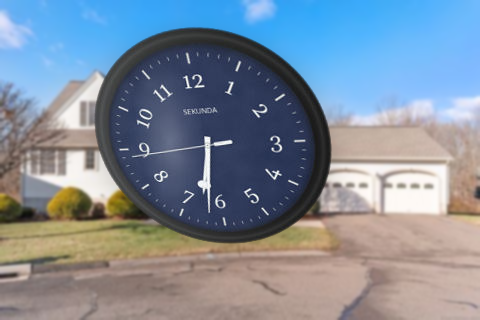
6:31:44
